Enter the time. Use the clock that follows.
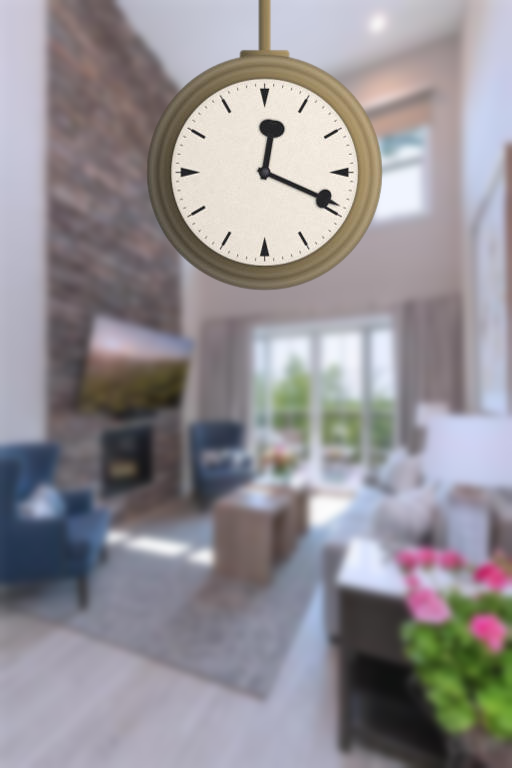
12:19
